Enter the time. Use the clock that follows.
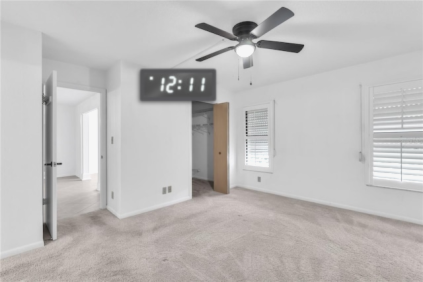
12:11
